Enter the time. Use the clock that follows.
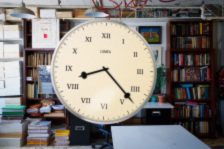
8:23
